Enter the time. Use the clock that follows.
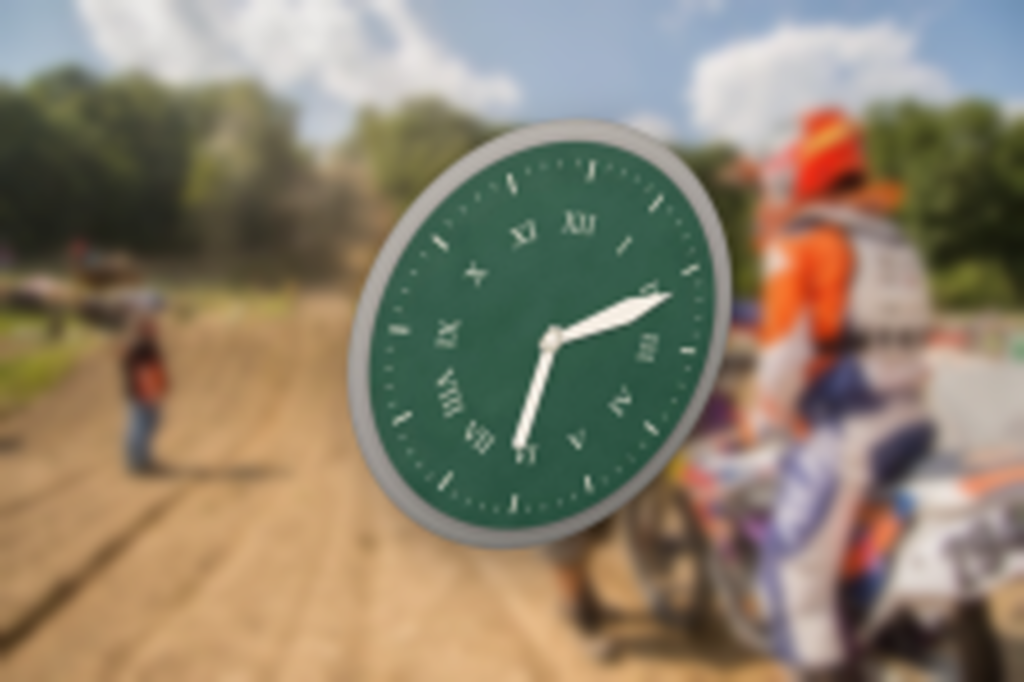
6:11
